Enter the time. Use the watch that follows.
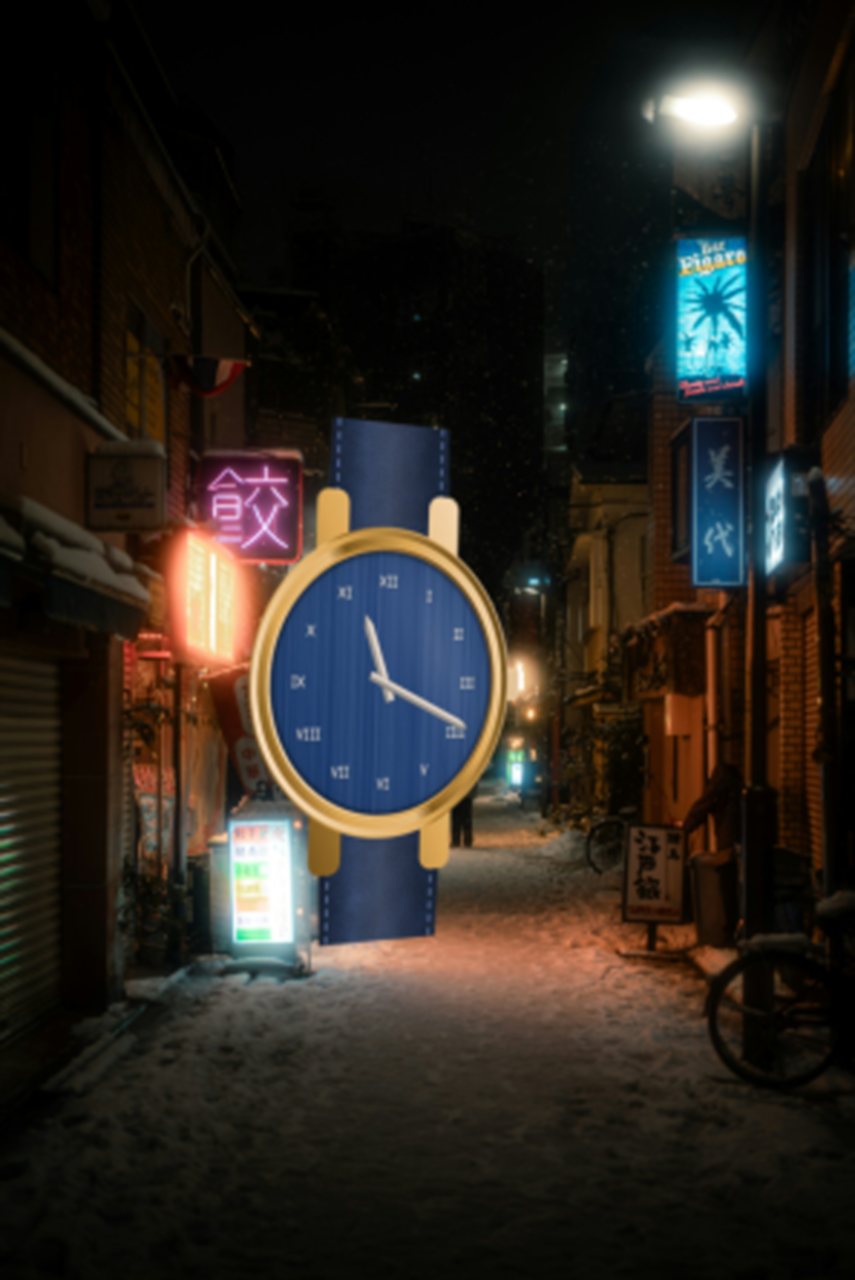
11:19
